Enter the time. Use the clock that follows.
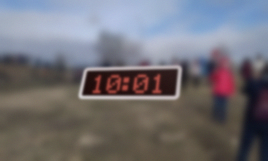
10:01
